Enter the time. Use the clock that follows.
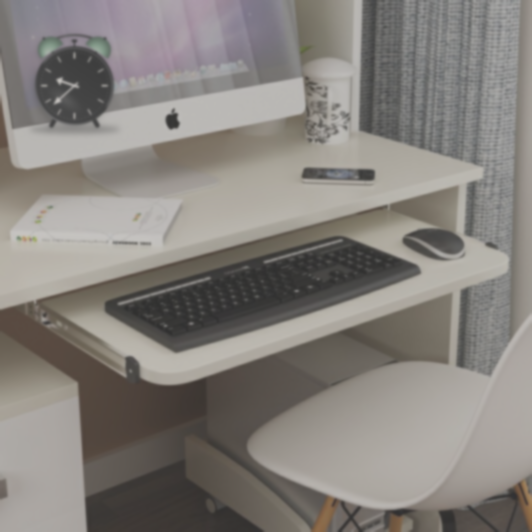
9:38
